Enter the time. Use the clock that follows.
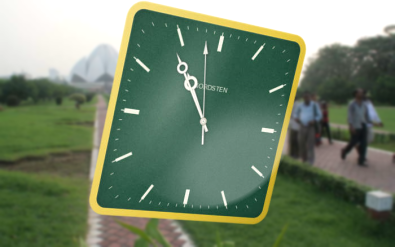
10:53:58
